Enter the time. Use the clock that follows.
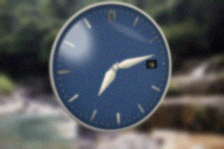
7:13
